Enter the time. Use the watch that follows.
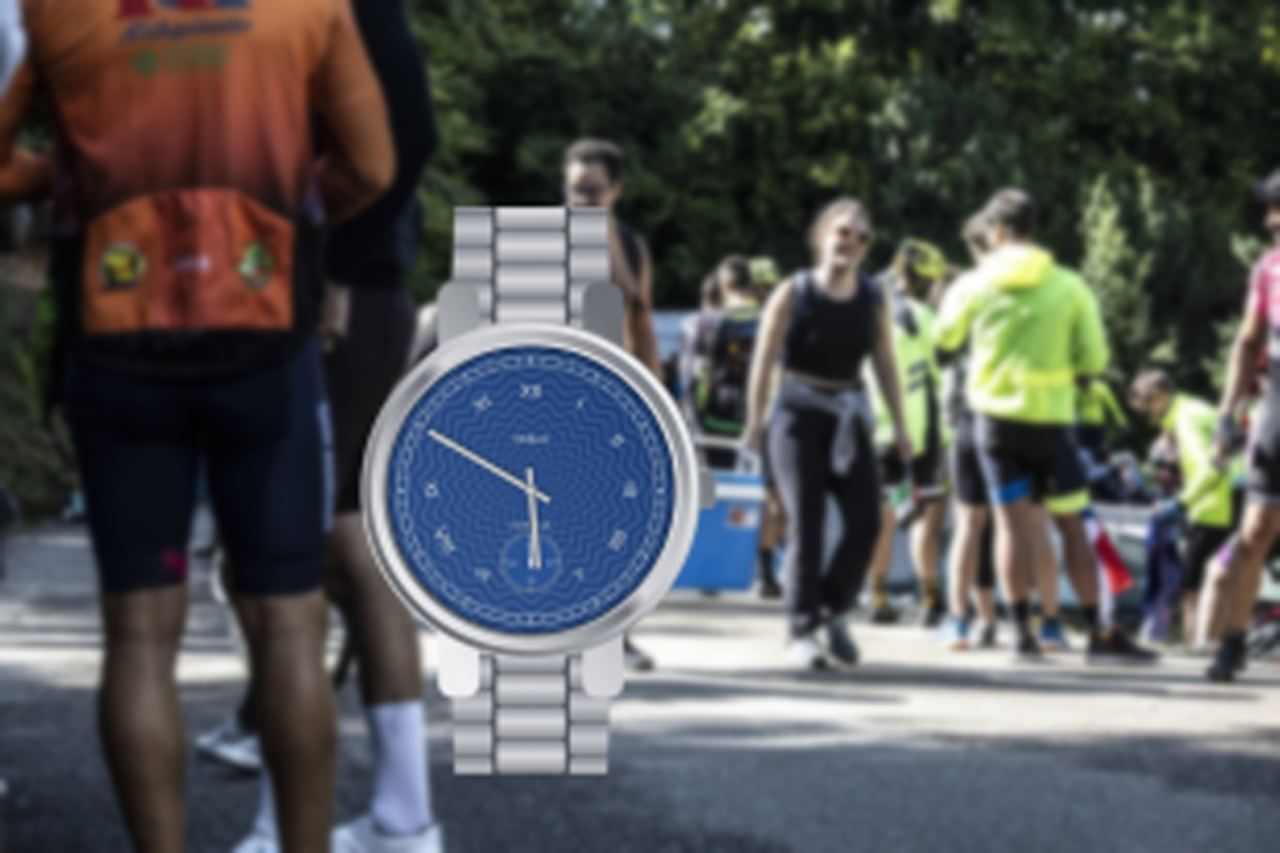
5:50
